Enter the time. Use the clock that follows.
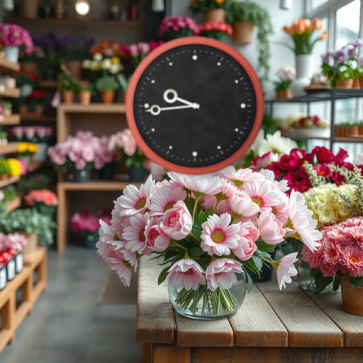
9:44
